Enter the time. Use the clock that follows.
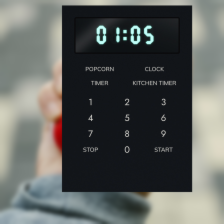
1:05
